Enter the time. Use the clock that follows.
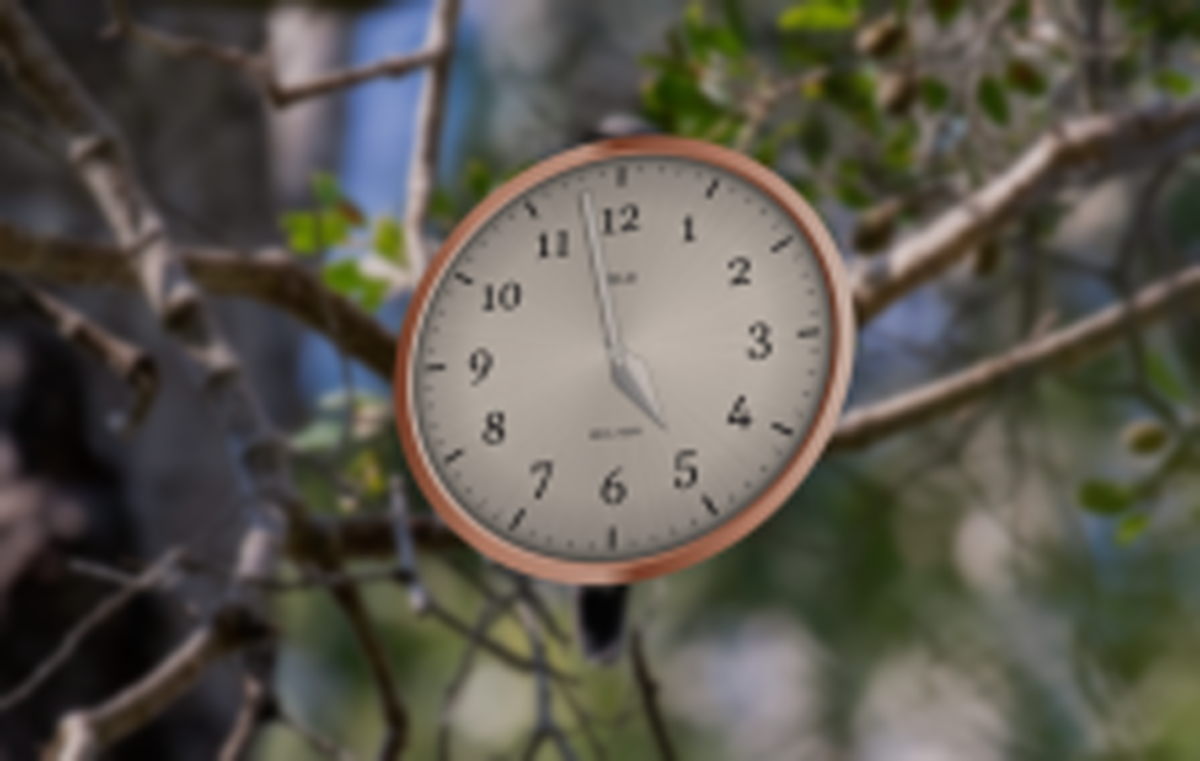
4:58
